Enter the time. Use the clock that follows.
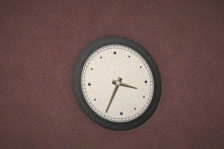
3:35
